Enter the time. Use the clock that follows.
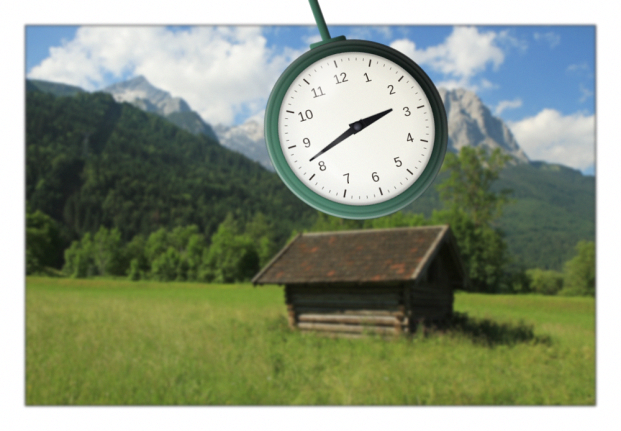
2:42
